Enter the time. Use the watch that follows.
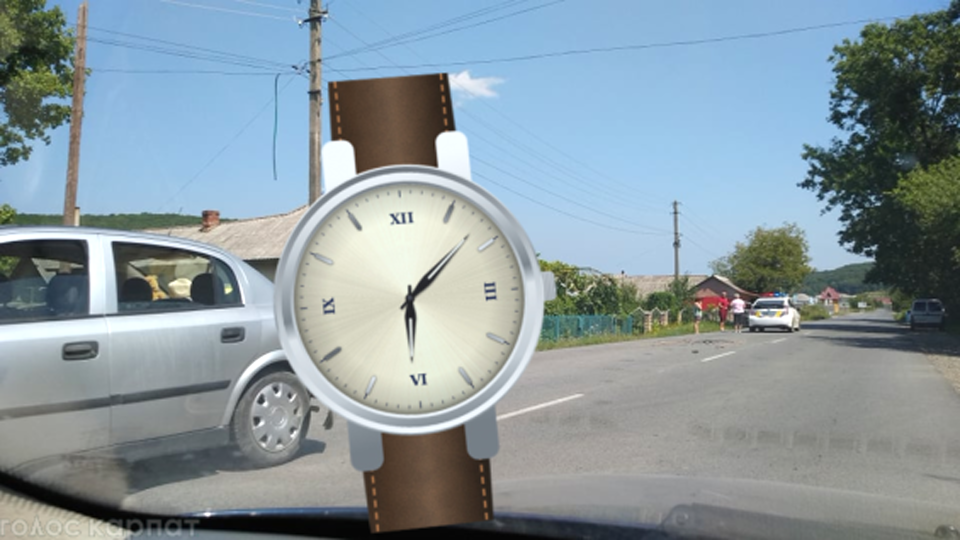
6:08
